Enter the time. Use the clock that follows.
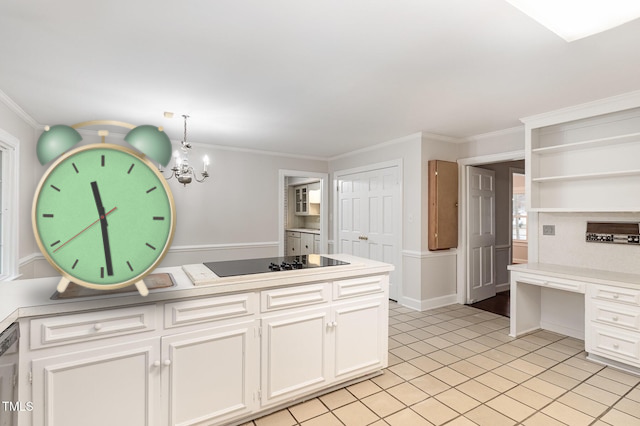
11:28:39
